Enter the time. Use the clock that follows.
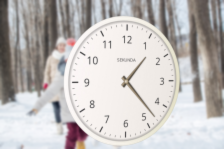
1:23
